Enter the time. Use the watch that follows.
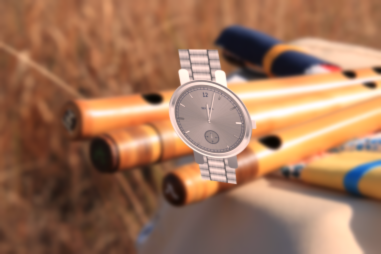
12:03
